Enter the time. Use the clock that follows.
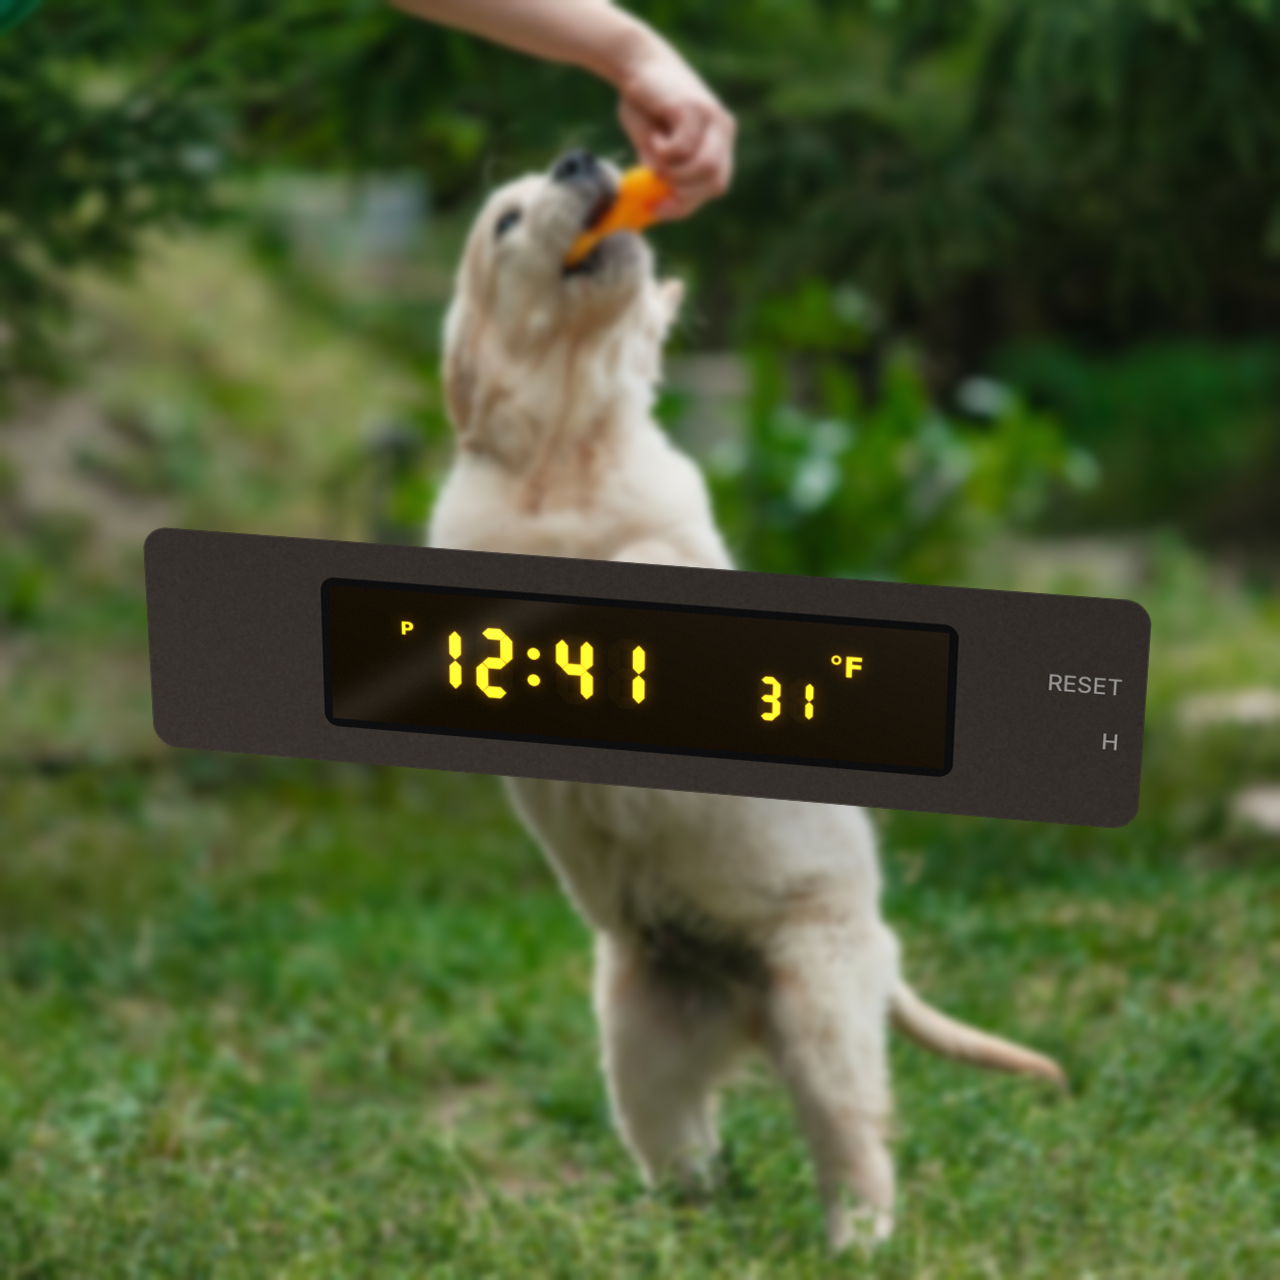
12:41
